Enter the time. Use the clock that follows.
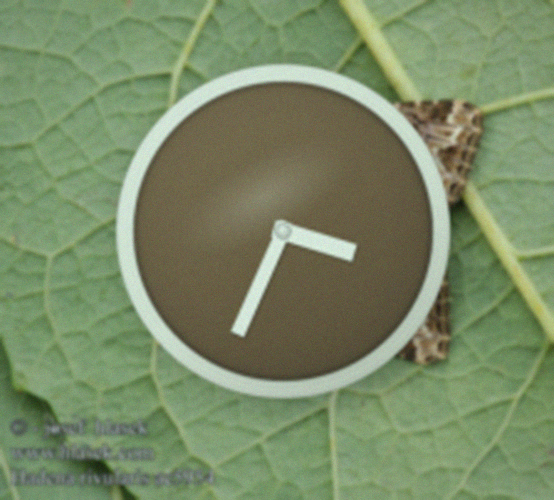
3:34
